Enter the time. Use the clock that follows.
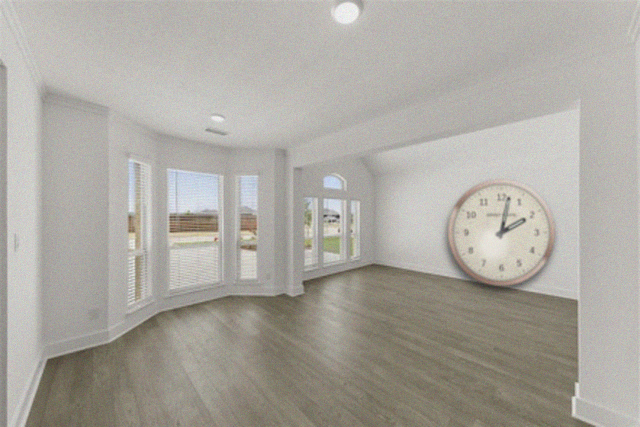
2:02
